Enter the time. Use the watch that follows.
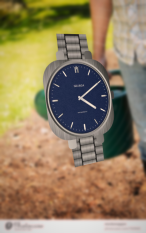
4:10
